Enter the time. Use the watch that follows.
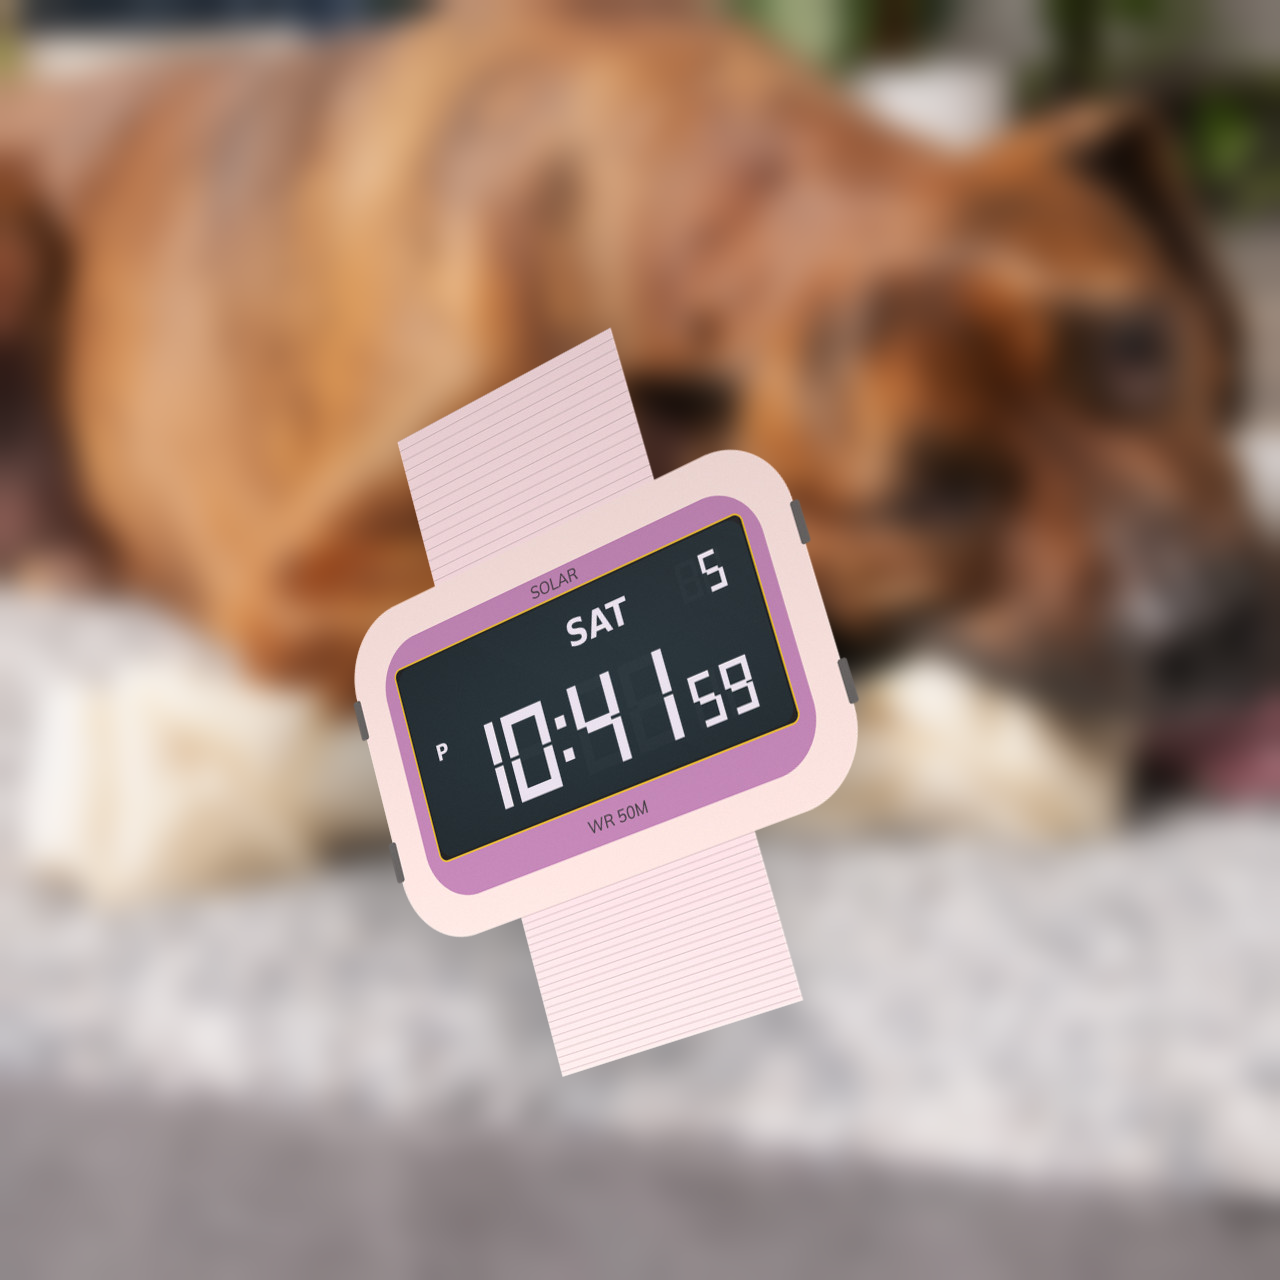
10:41:59
